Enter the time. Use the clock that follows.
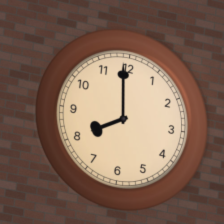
7:59
